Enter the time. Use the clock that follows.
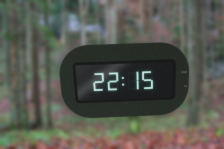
22:15
